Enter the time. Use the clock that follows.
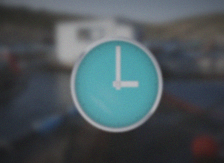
3:00
